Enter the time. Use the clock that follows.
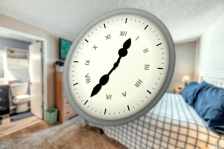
12:35
